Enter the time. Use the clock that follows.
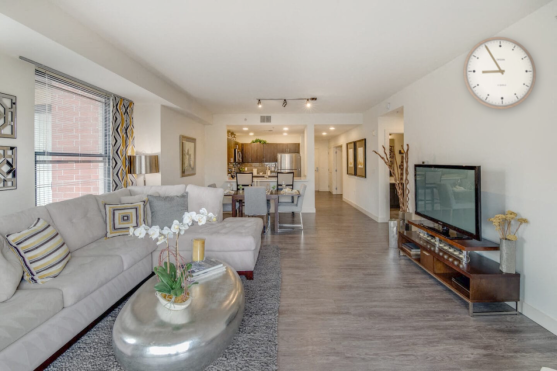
8:55
